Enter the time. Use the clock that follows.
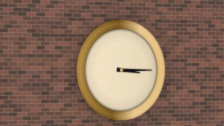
3:15
